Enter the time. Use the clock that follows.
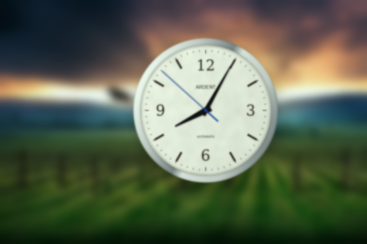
8:04:52
